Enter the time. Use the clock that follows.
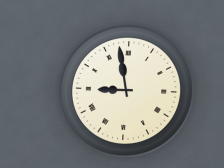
8:58
